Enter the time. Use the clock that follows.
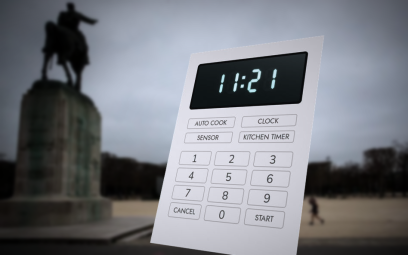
11:21
